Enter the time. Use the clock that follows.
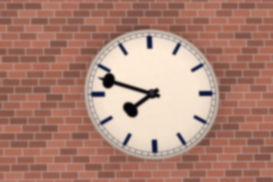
7:48
